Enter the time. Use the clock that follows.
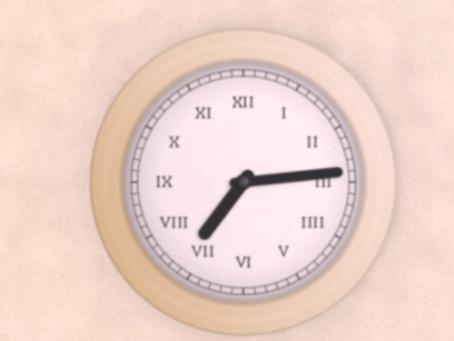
7:14
